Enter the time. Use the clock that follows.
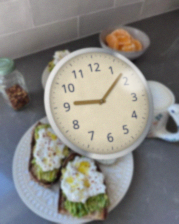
9:08
